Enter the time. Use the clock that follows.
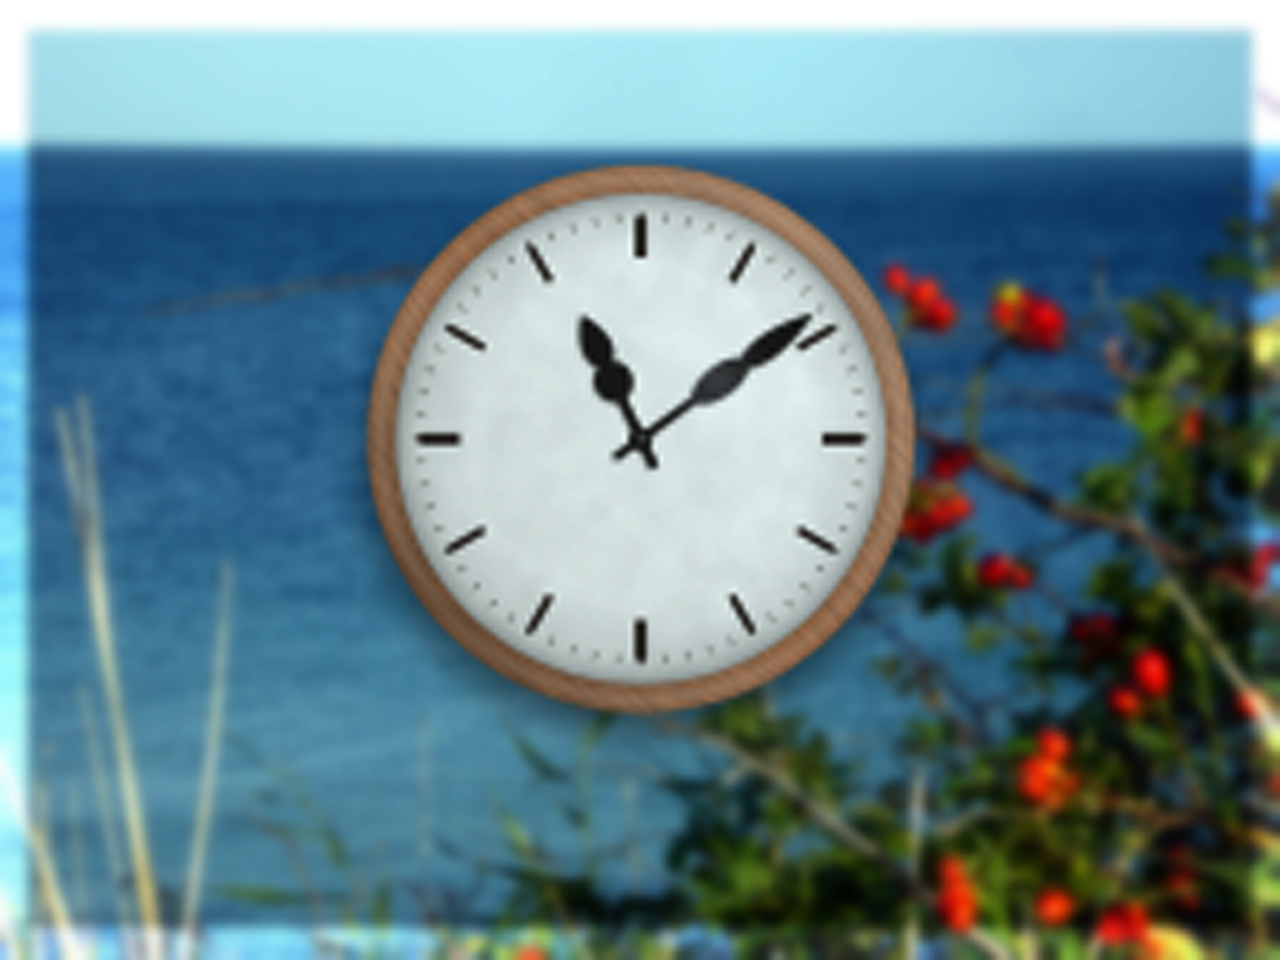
11:09
